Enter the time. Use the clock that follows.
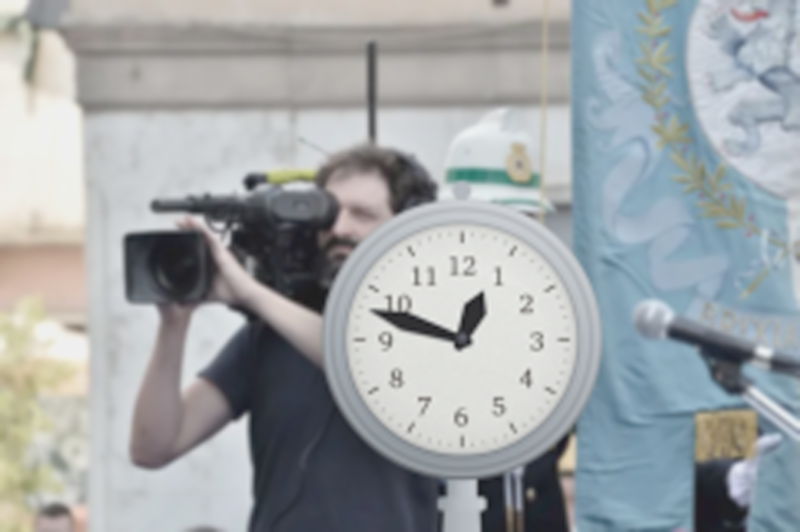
12:48
